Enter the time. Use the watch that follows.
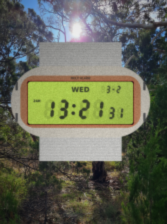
13:21:31
